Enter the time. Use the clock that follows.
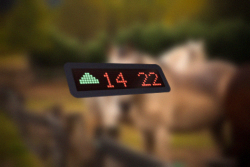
14:22
